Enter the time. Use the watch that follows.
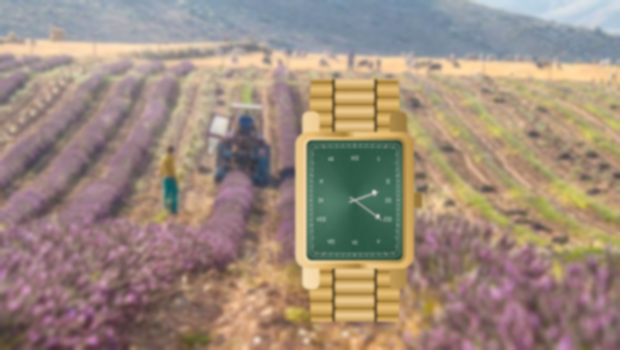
2:21
